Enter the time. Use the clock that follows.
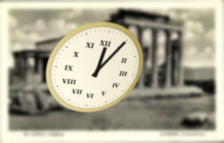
12:05
